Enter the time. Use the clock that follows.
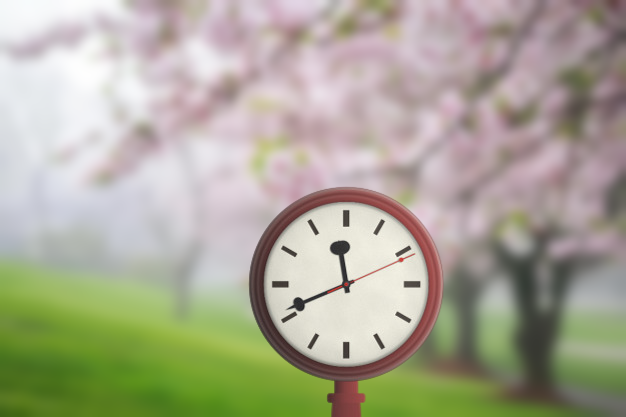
11:41:11
